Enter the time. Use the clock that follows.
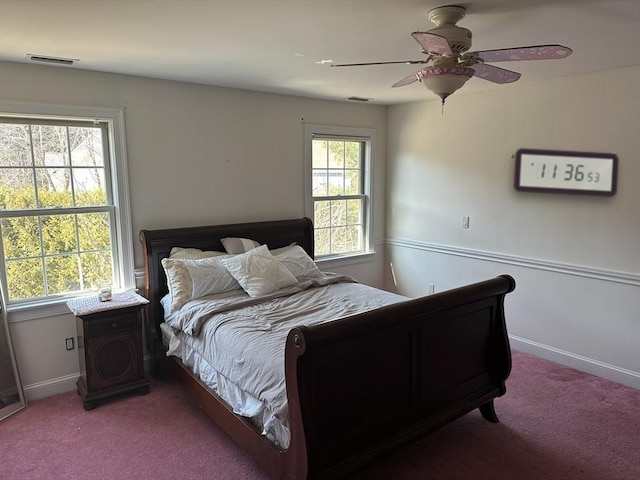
11:36
